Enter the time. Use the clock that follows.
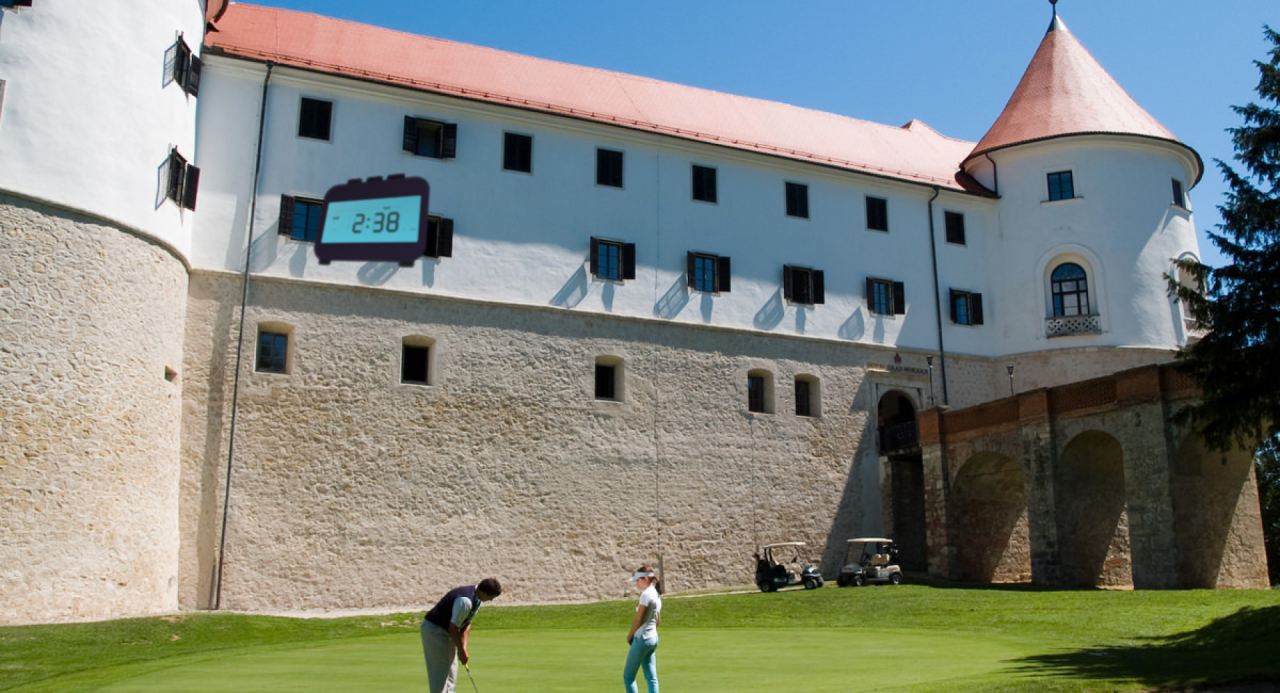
2:38
